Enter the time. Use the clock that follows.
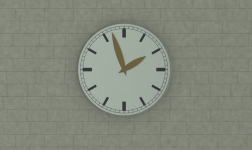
1:57
